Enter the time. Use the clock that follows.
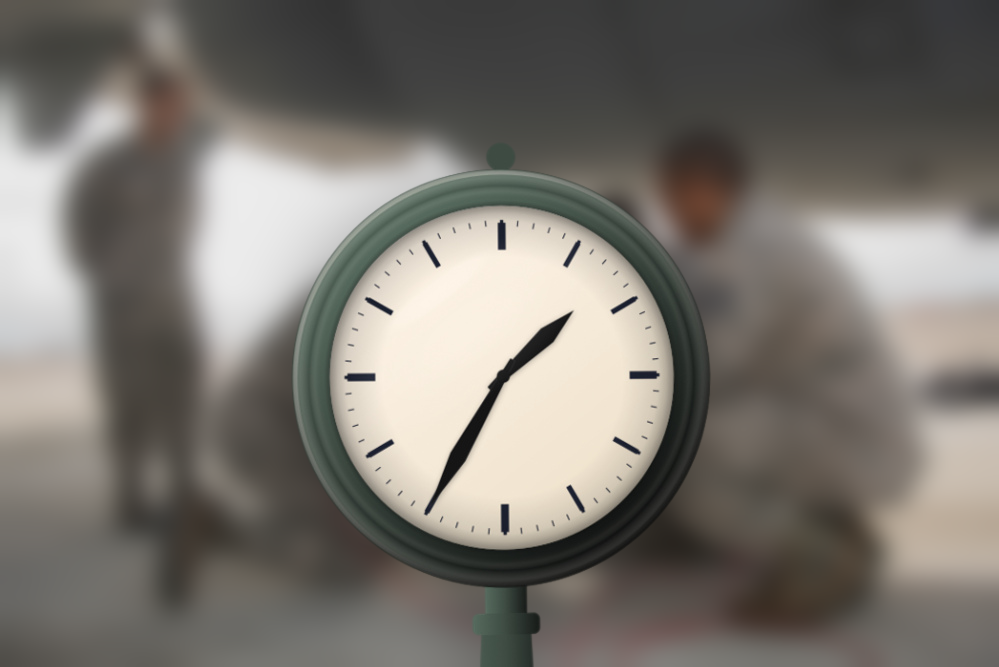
1:35
